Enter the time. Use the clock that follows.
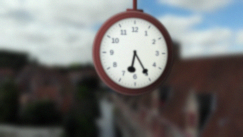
6:25
